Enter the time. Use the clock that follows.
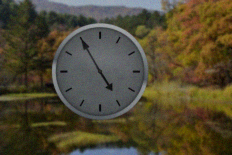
4:55
